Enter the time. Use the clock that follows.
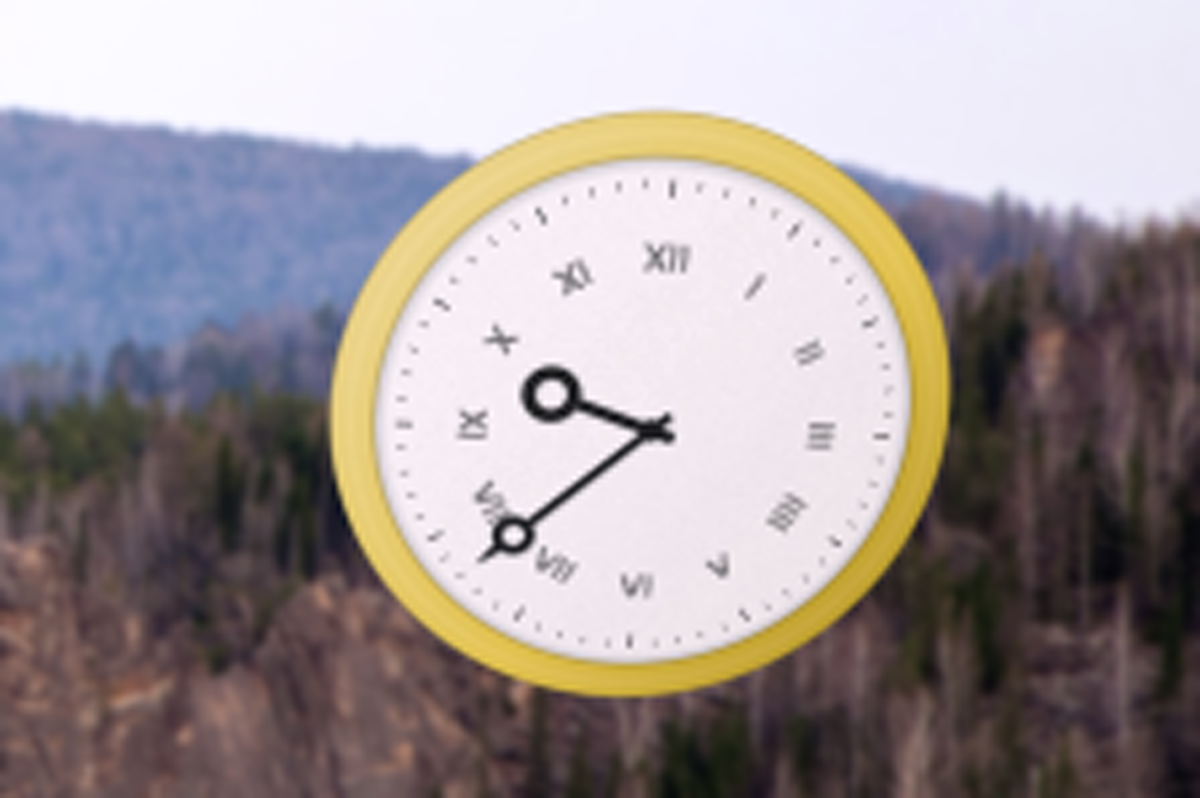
9:38
